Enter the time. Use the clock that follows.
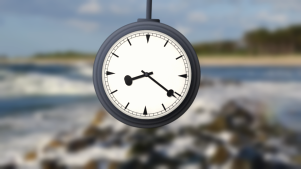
8:21
